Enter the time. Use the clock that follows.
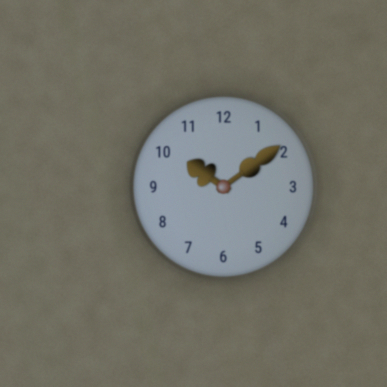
10:09
